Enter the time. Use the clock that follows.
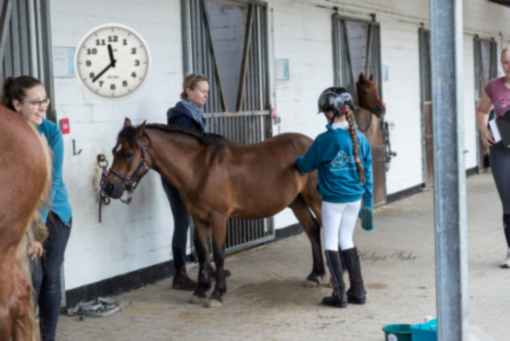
11:38
